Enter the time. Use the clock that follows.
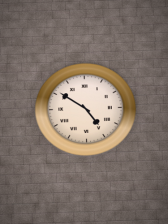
4:51
